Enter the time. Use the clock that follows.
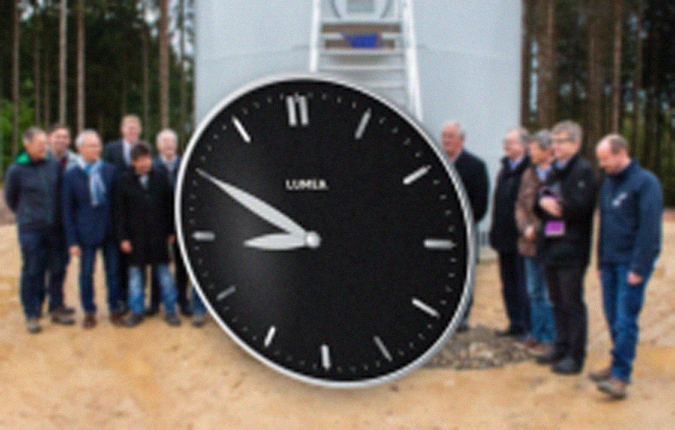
8:50
